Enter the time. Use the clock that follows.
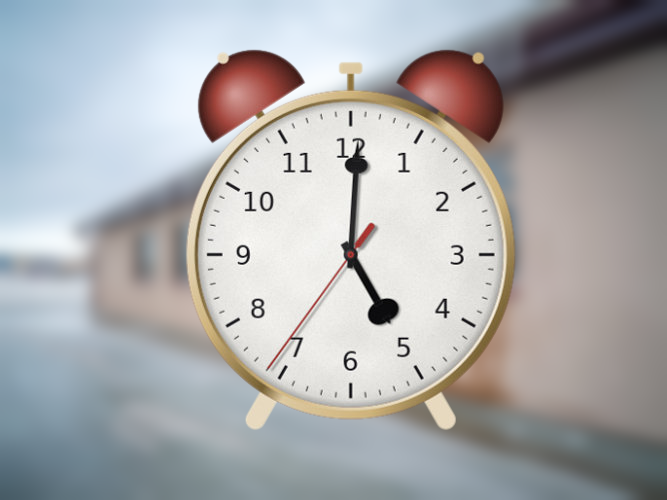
5:00:36
